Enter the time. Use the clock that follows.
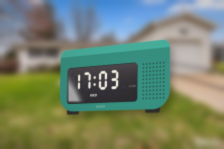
17:03
